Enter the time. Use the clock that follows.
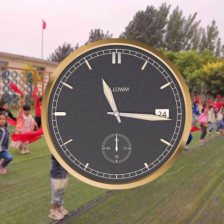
11:16
